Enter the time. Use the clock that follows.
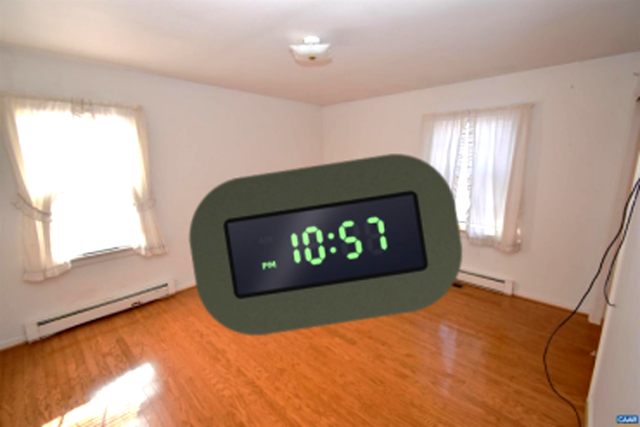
10:57
